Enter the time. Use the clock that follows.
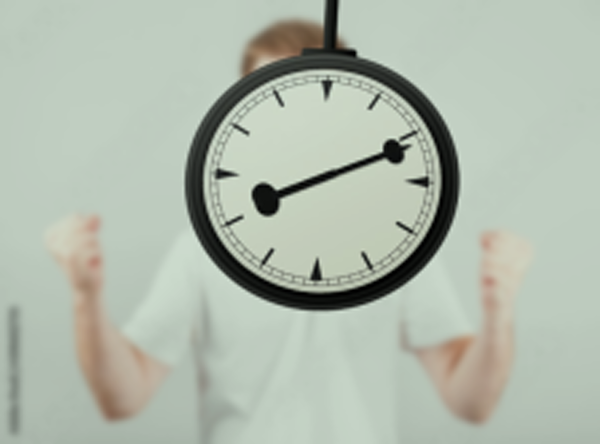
8:11
